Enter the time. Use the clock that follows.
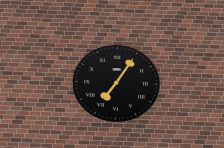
7:05
